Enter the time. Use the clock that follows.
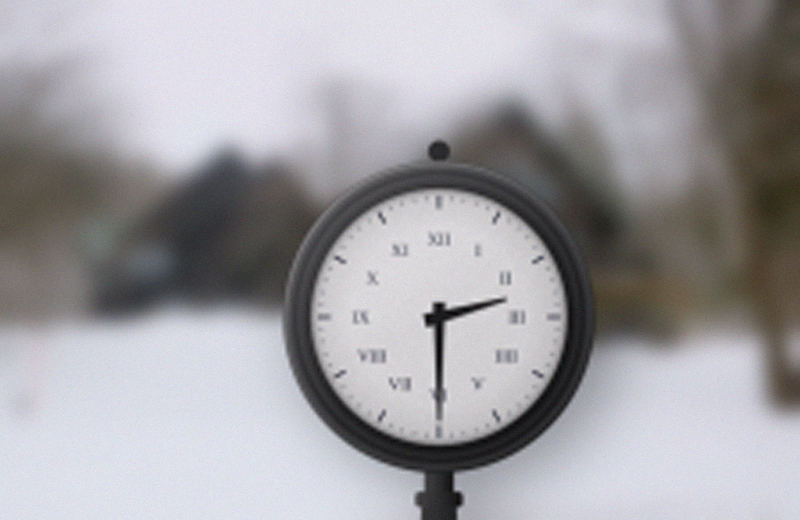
2:30
